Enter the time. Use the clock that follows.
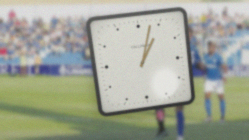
1:03
